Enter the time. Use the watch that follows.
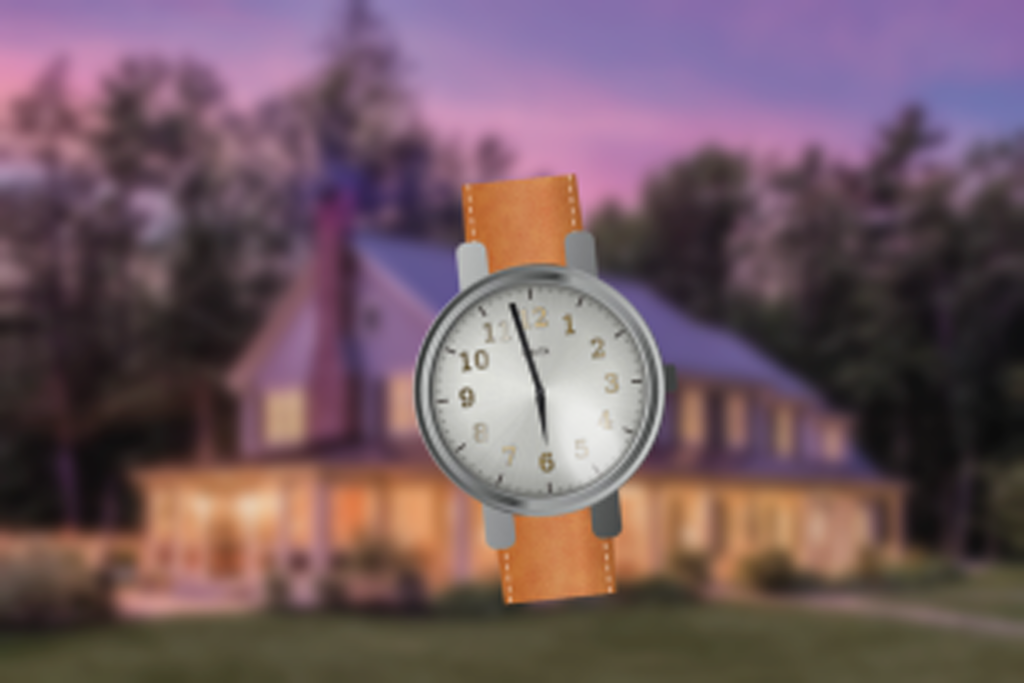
5:58
